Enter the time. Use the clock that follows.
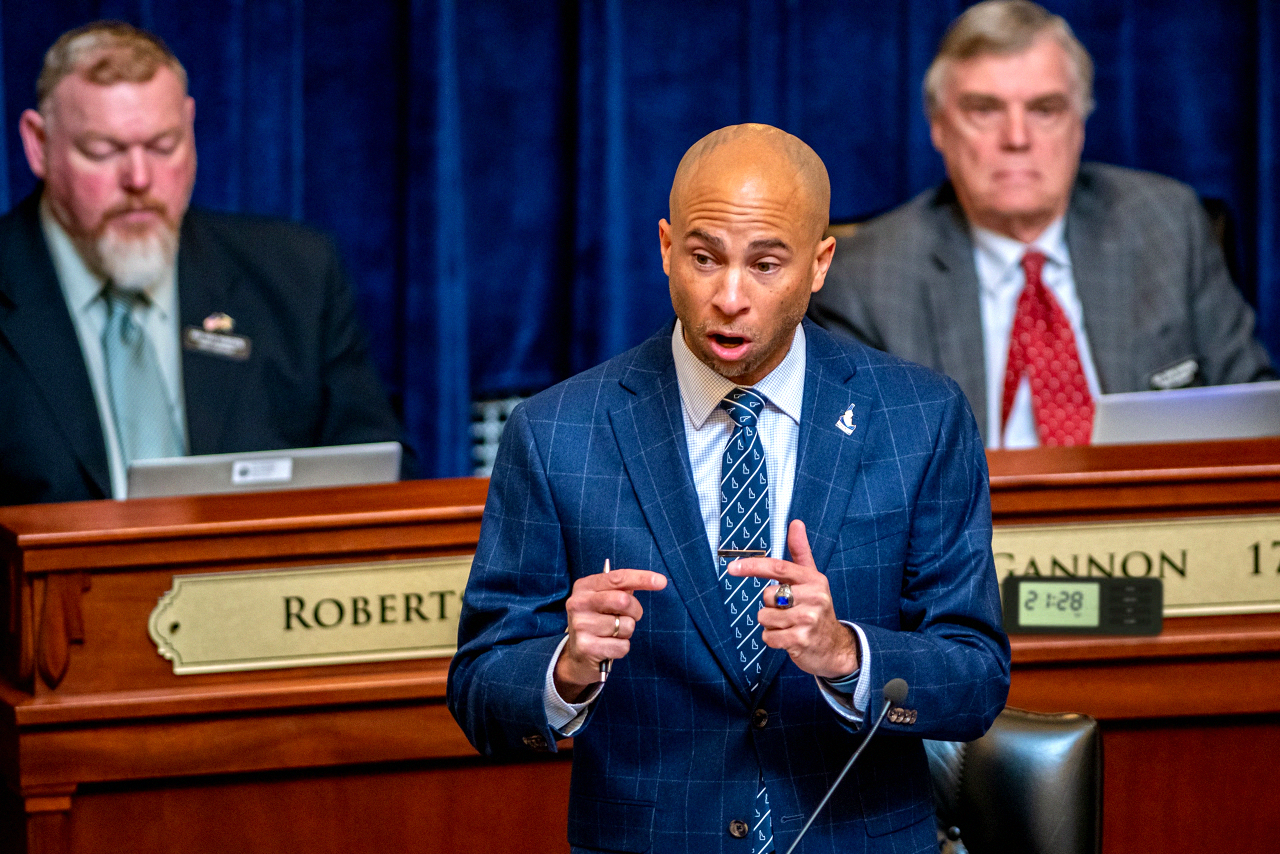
21:28
